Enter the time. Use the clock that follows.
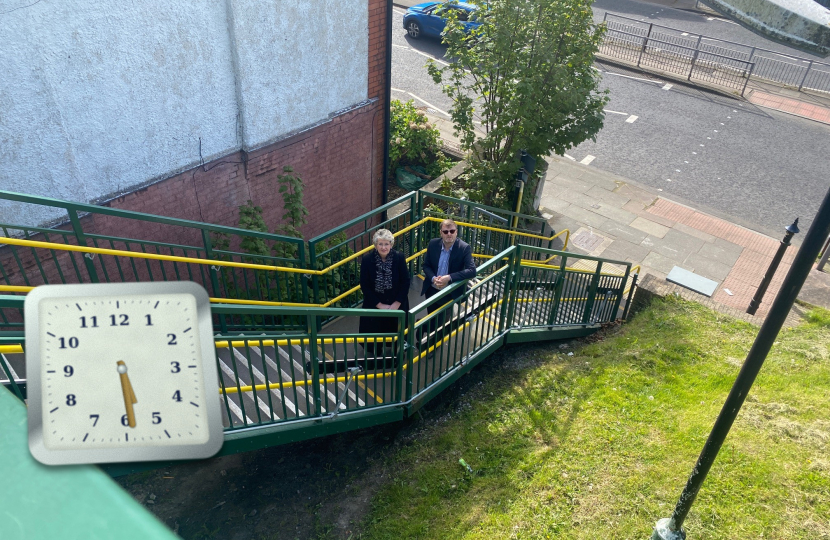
5:29
